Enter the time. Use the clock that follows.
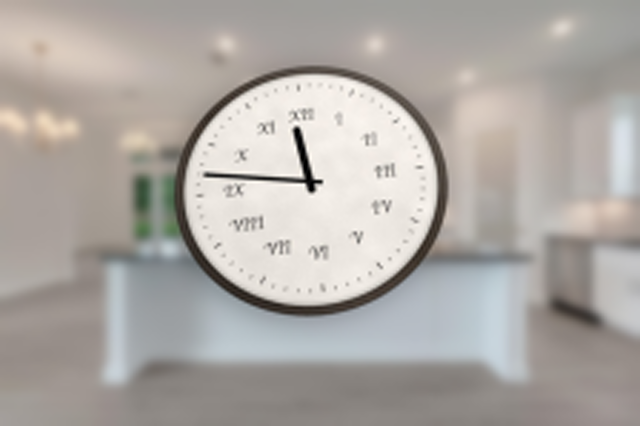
11:47
